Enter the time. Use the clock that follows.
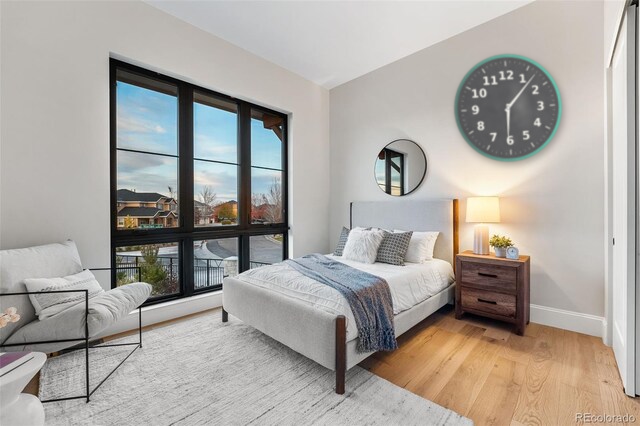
6:07
